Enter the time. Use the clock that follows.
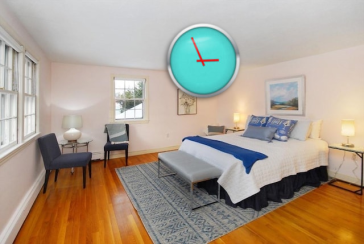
2:56
